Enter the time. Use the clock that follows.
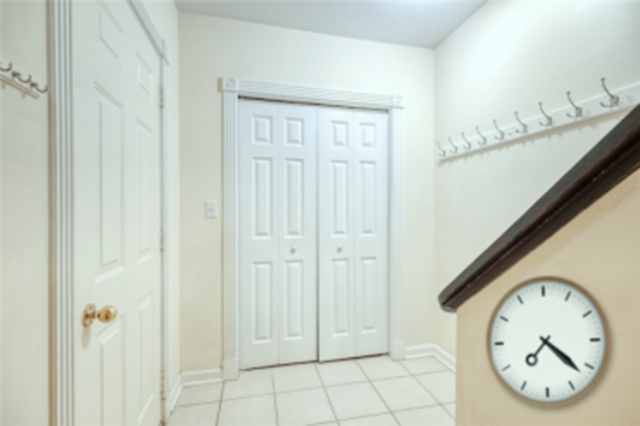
7:22
